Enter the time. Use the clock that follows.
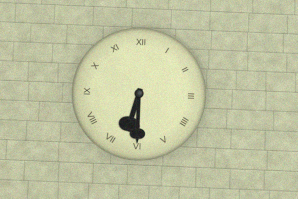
6:30
